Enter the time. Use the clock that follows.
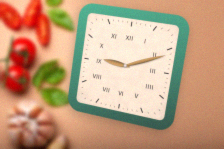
9:11
